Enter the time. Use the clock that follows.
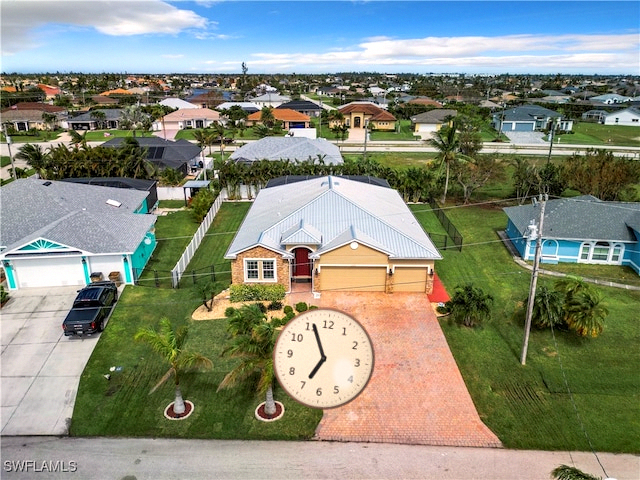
6:56
